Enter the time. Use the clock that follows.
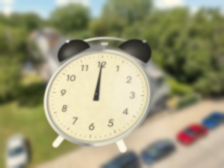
12:00
